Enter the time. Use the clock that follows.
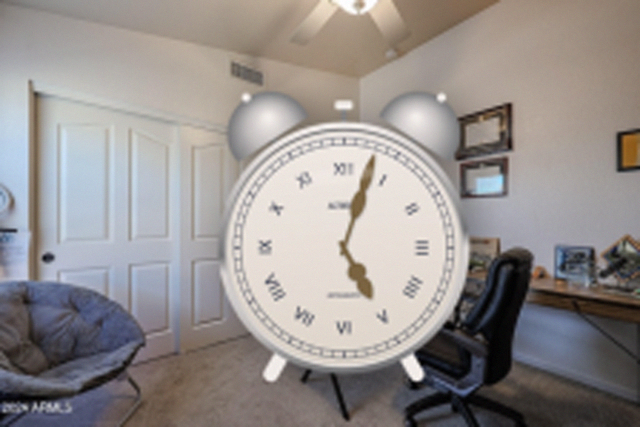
5:03
